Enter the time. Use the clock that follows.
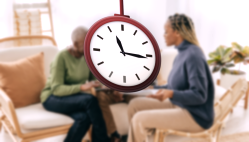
11:16
